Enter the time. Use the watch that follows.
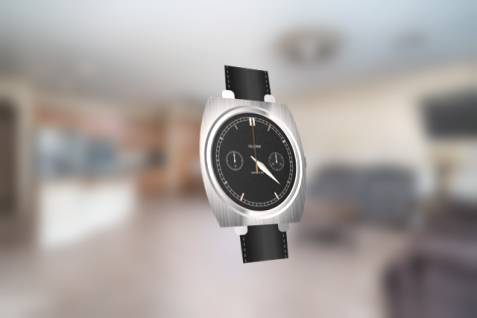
4:22
